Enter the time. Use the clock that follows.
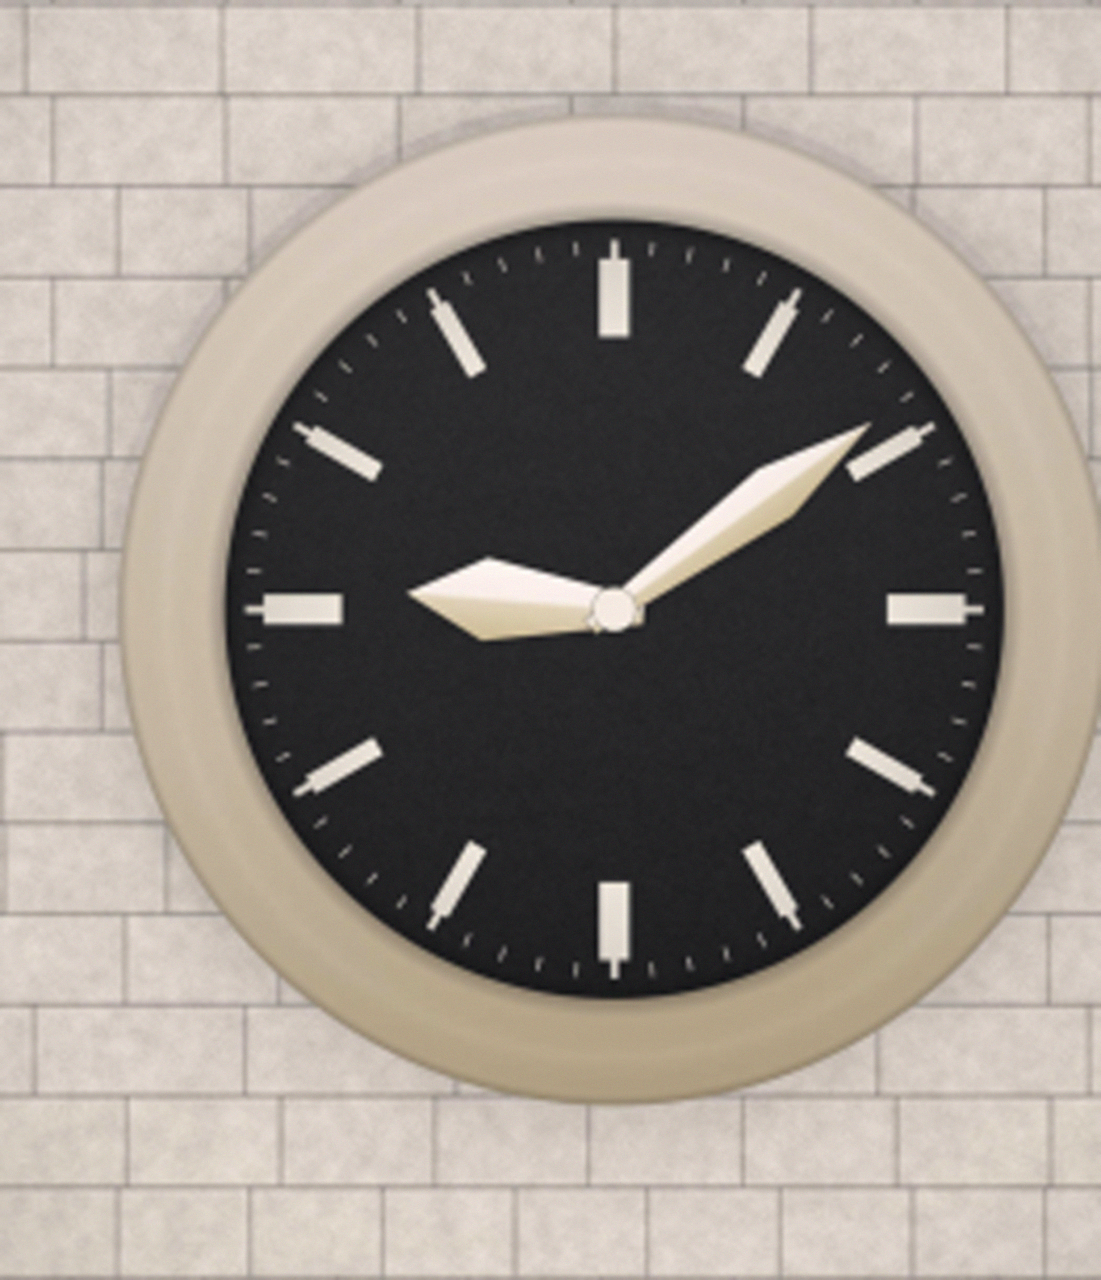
9:09
